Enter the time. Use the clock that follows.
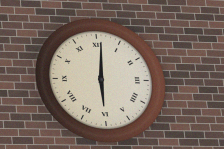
6:01
